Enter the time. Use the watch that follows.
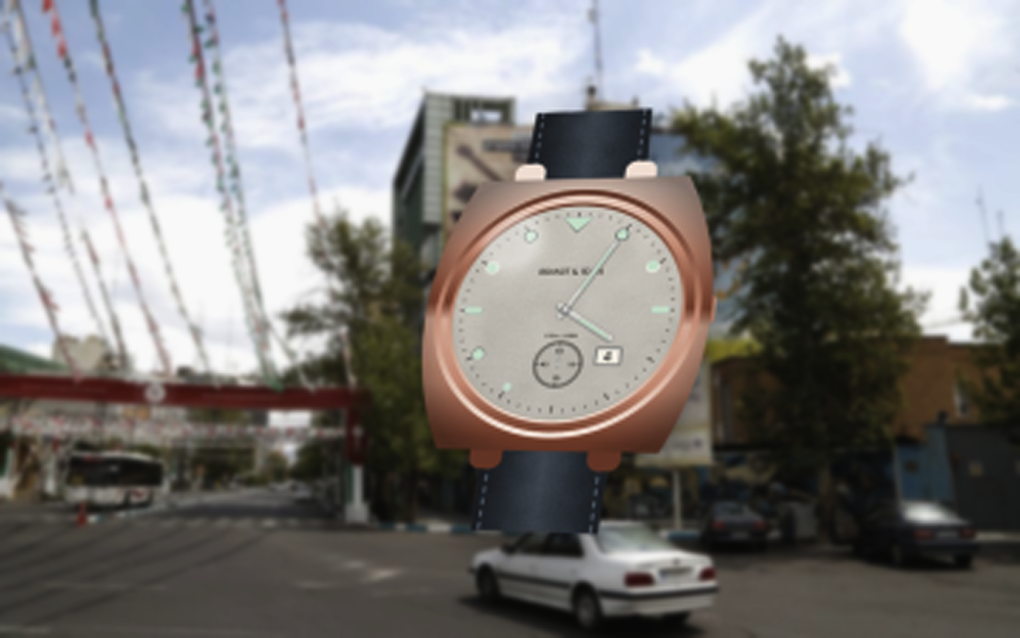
4:05
